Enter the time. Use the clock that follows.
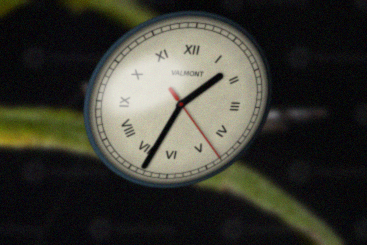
1:33:23
